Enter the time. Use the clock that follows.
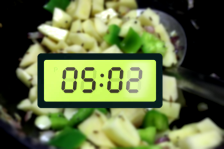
5:02
